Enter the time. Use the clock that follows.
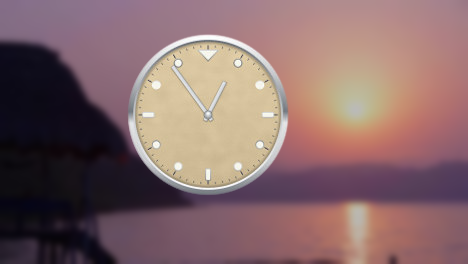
12:54
